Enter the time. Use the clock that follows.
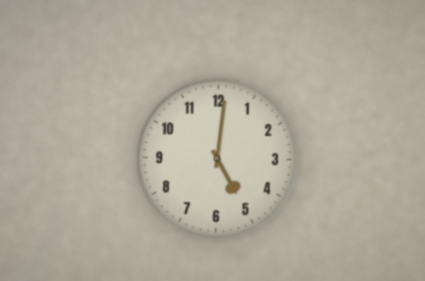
5:01
